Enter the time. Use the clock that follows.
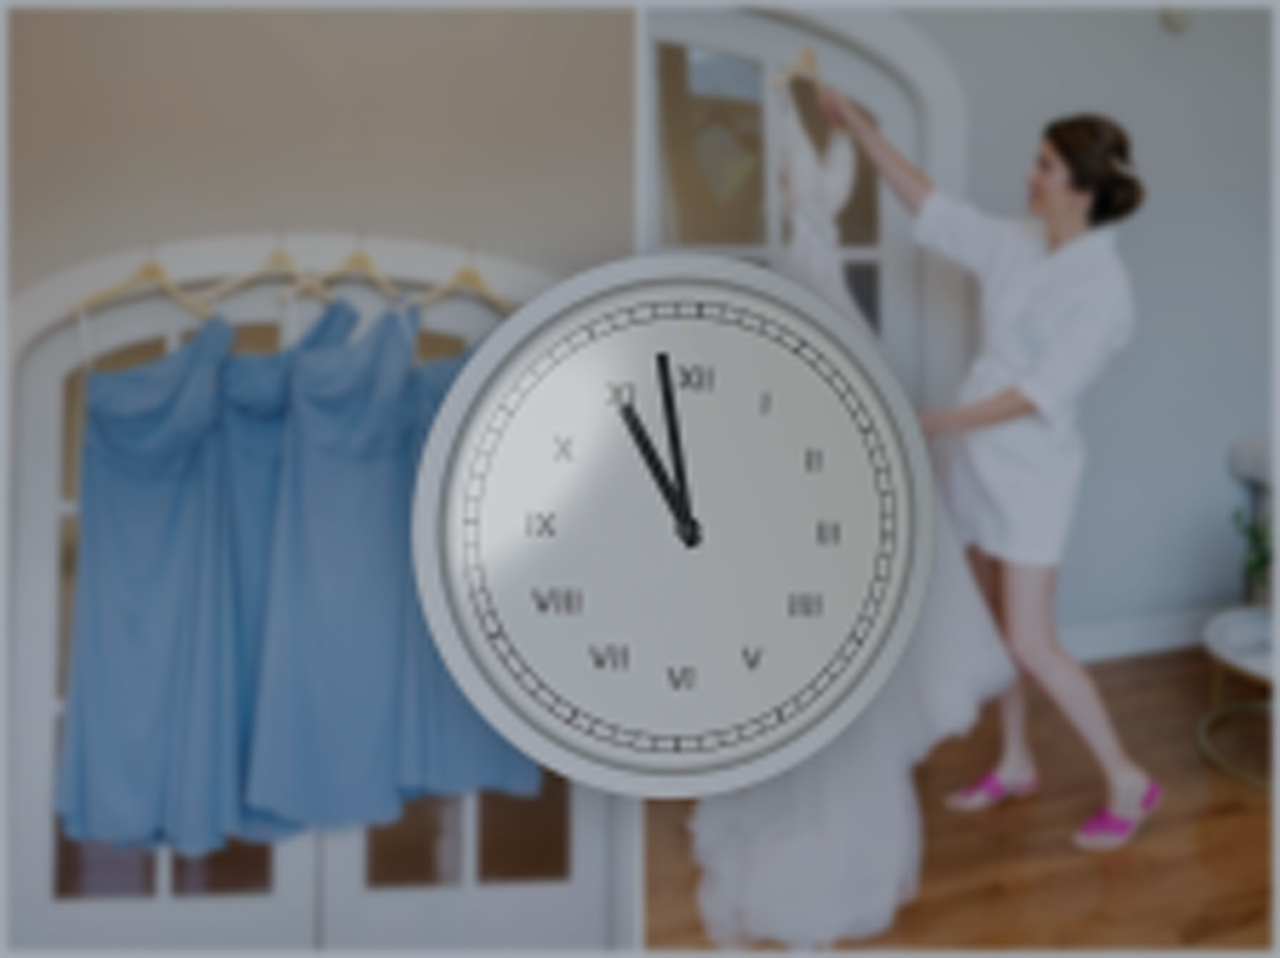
10:58
